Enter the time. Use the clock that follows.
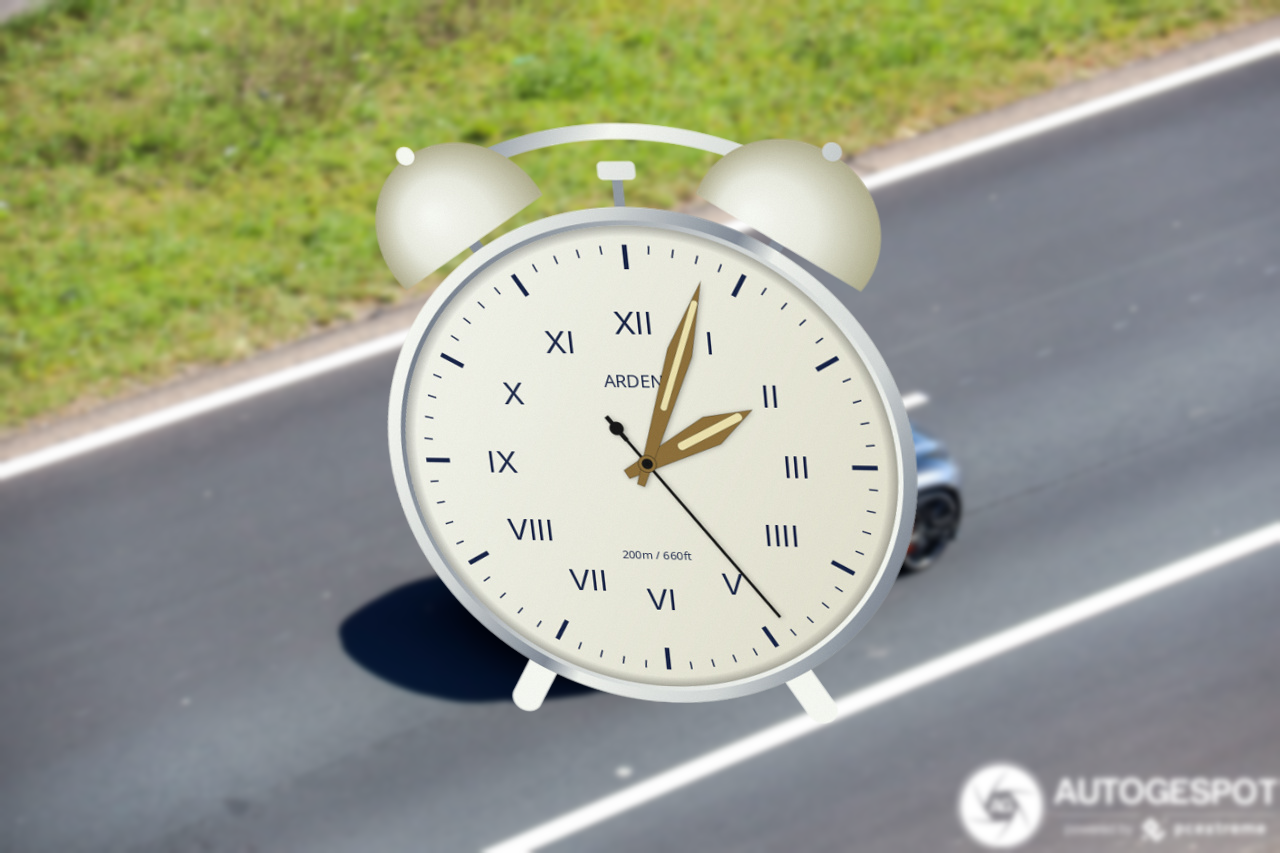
2:03:24
